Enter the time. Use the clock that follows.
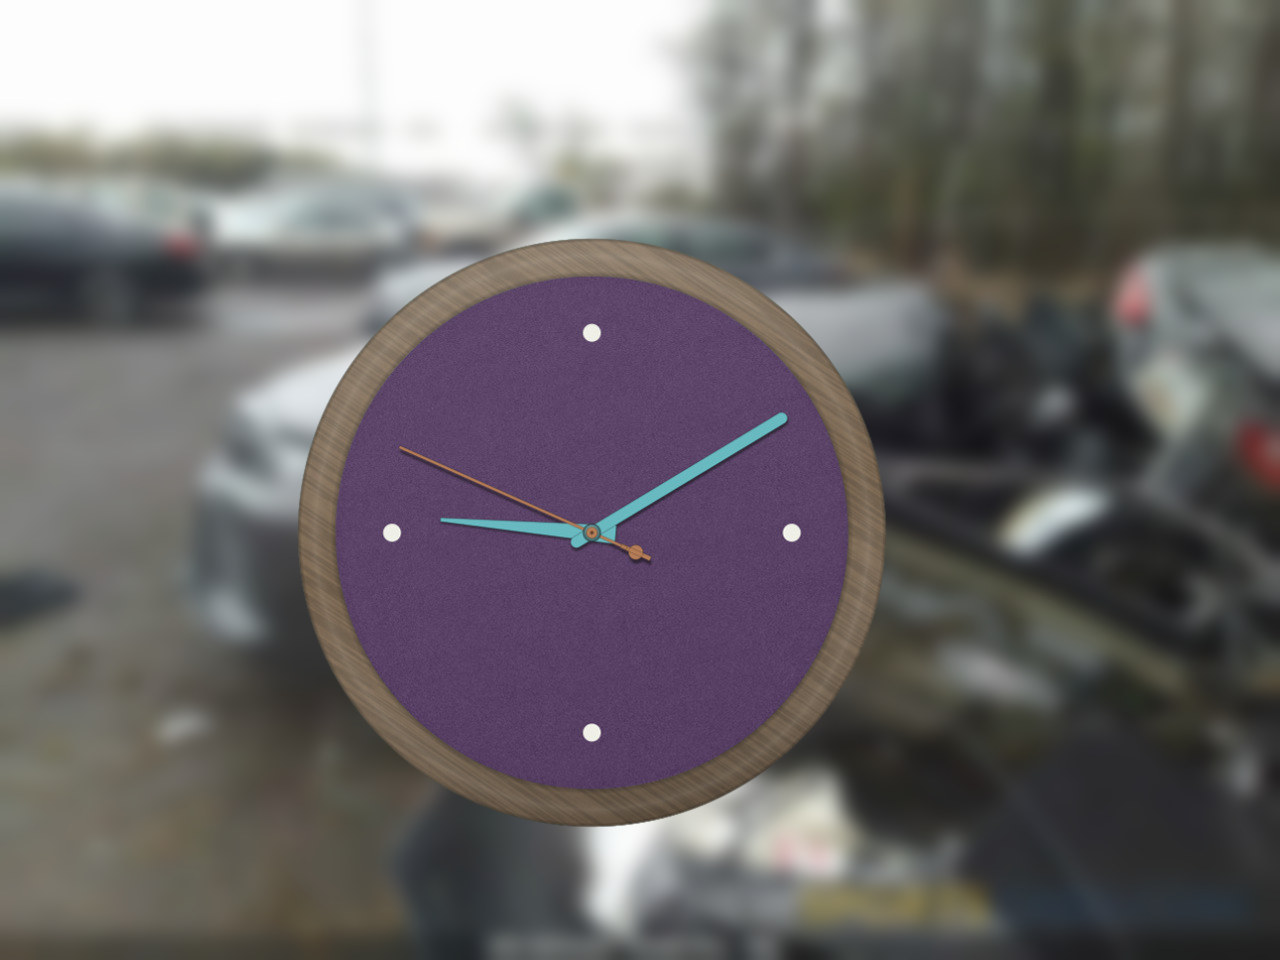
9:09:49
